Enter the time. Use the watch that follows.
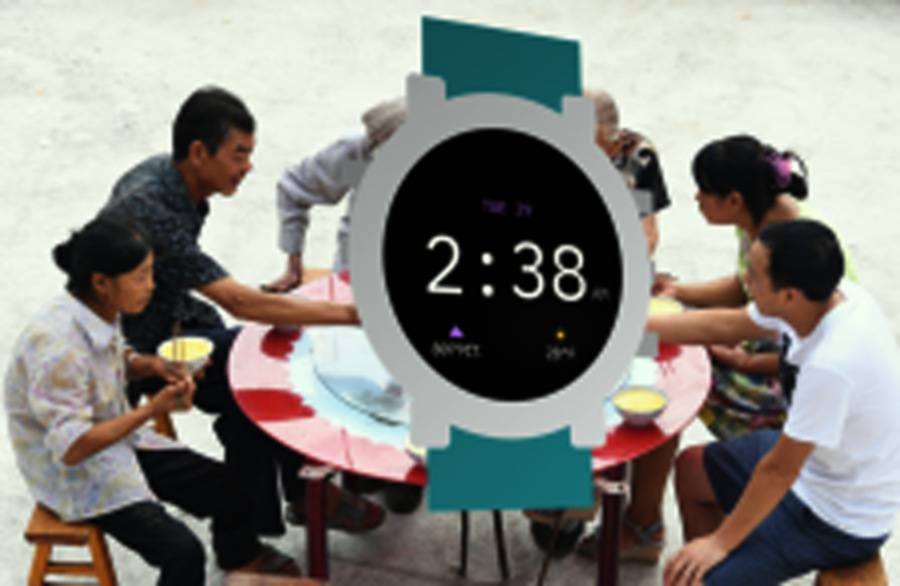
2:38
